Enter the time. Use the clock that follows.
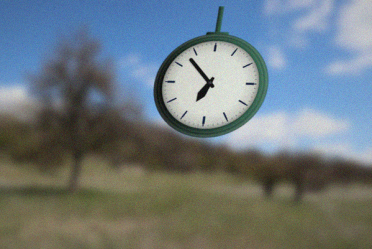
6:53
